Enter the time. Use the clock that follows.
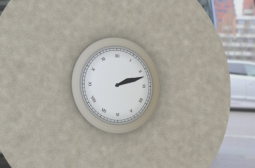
2:12
